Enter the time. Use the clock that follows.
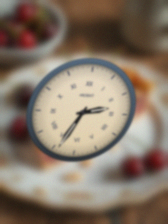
2:34
